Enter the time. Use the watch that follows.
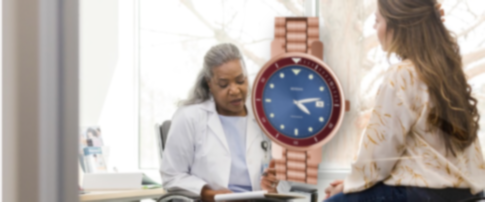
4:13
